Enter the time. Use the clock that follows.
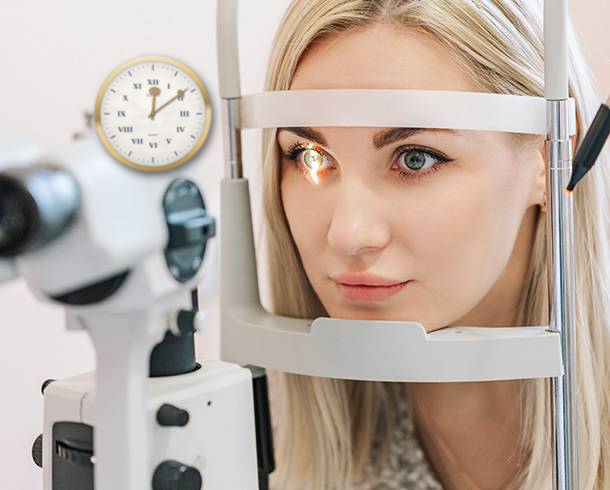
12:09
